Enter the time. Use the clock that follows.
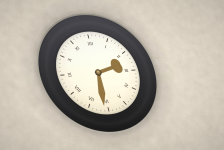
2:31
